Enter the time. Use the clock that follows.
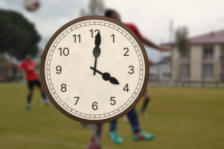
4:01
